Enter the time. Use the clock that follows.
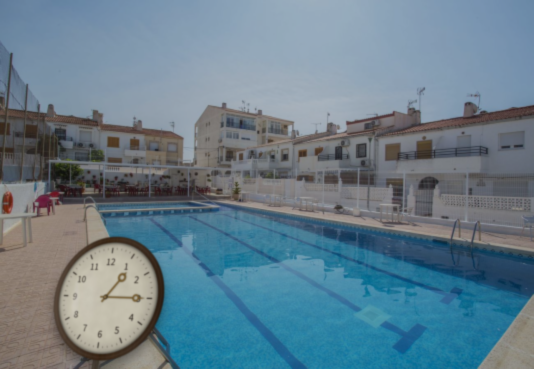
1:15
